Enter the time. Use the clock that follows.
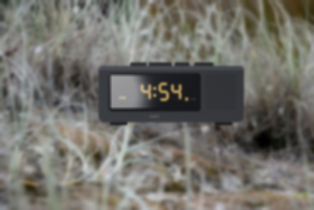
4:54
